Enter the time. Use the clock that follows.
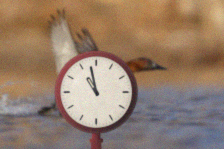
10:58
